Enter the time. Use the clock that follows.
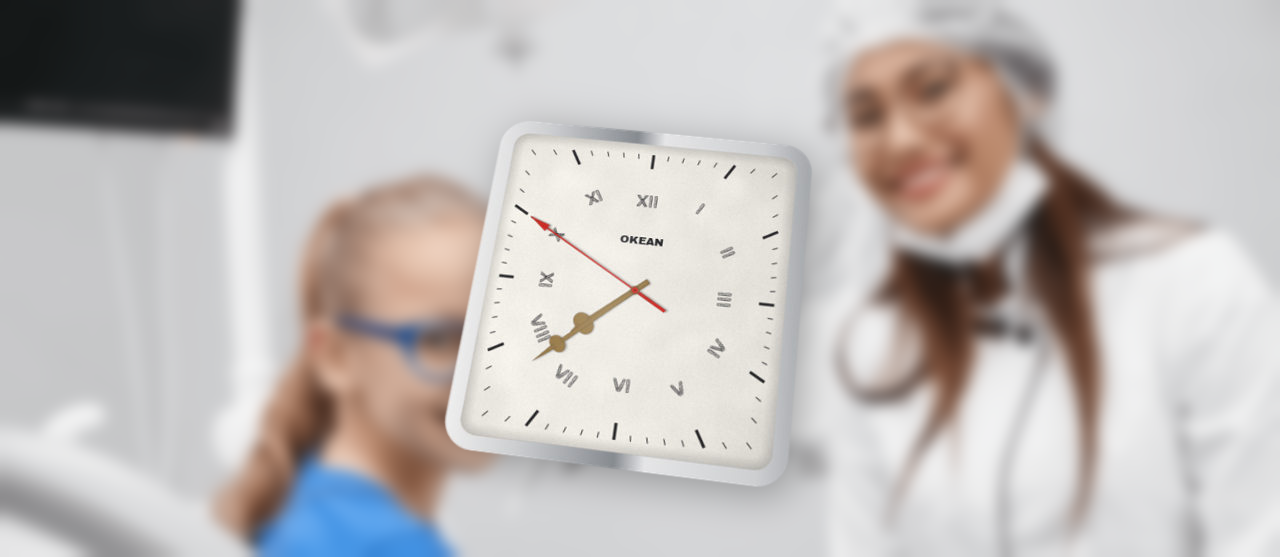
7:37:50
